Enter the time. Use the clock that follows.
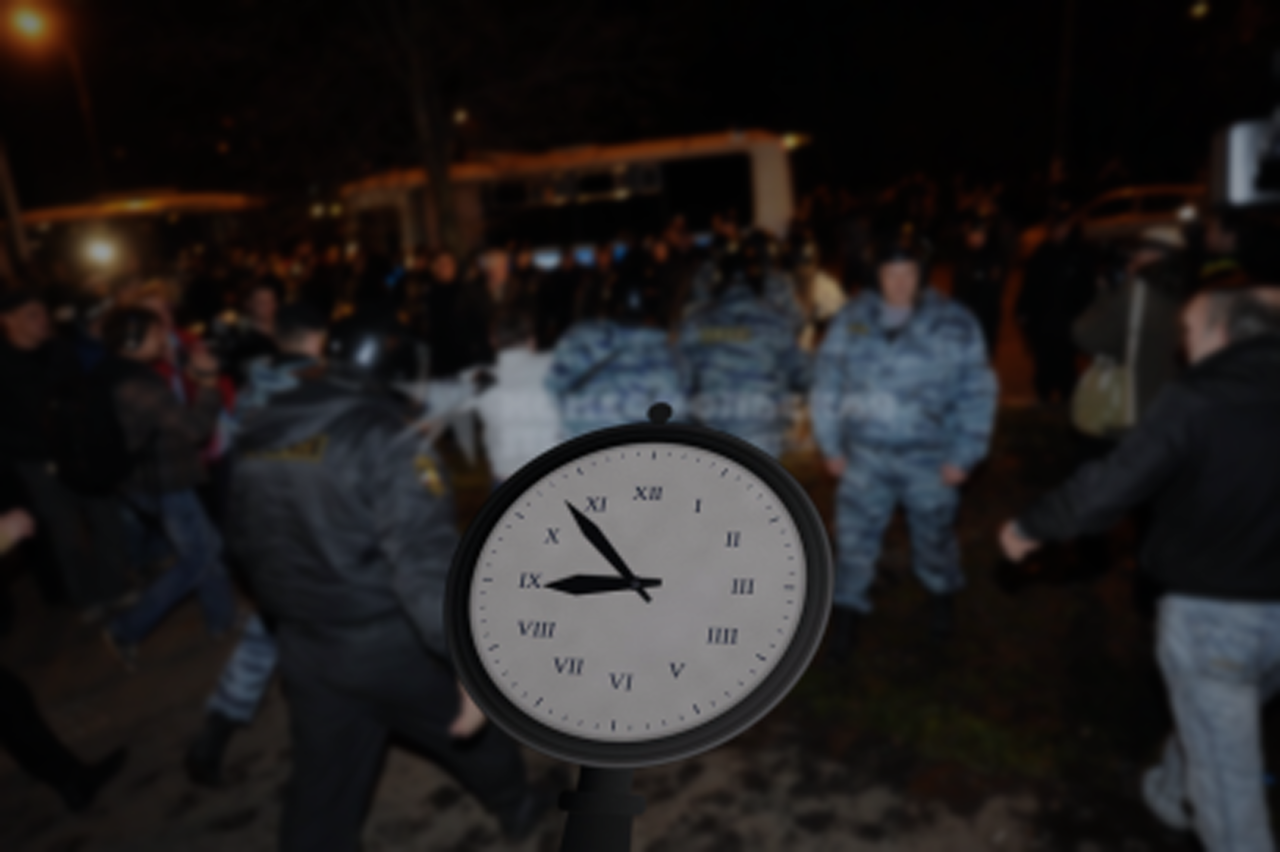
8:53
